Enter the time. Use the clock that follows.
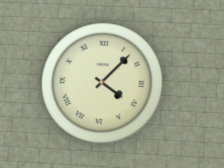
4:07
